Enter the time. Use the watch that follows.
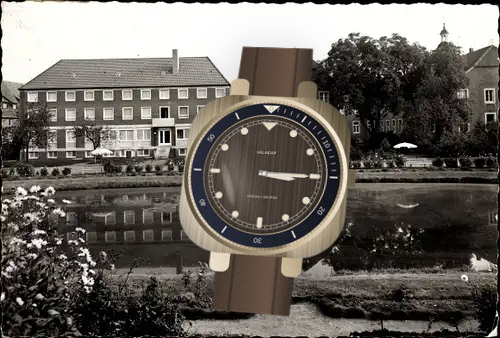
3:15
